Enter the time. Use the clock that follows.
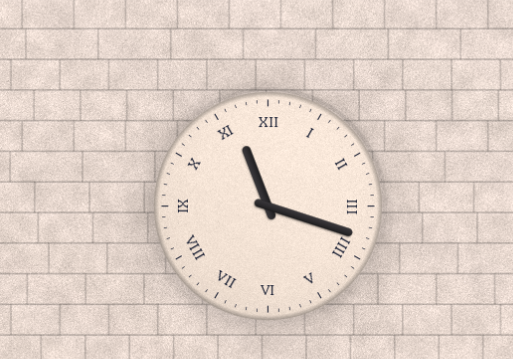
11:18
